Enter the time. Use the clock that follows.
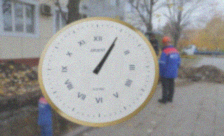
1:05
